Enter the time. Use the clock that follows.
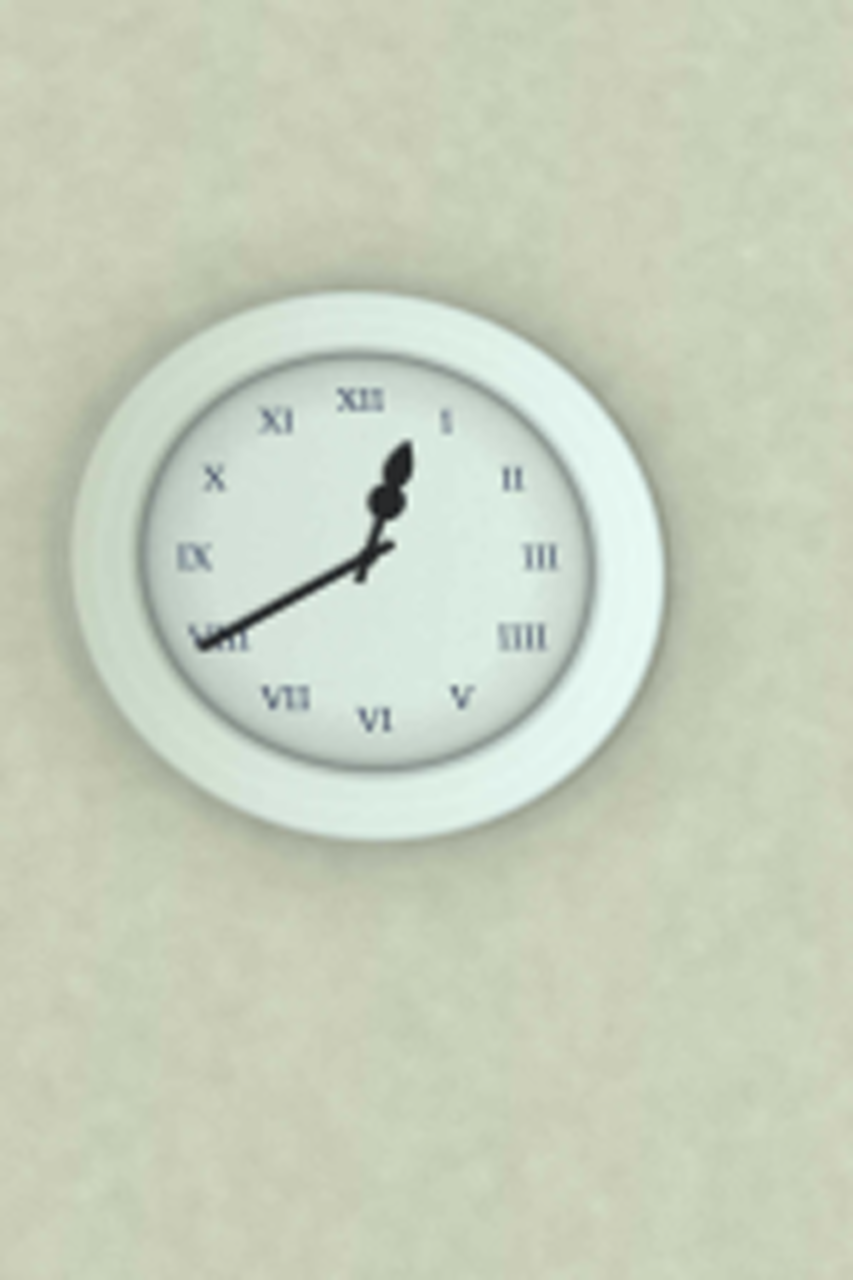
12:40
